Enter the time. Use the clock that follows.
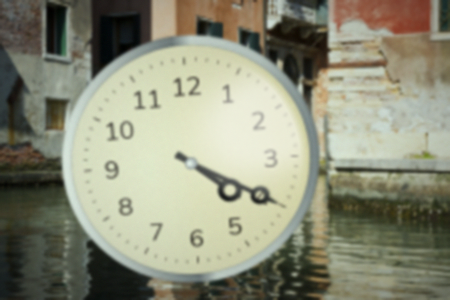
4:20
